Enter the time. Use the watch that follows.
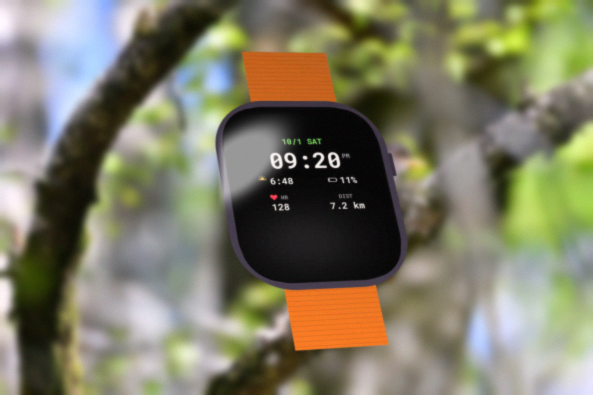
9:20
